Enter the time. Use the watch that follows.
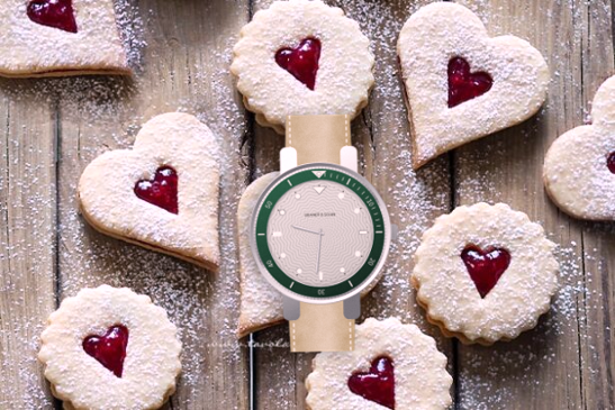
9:31
